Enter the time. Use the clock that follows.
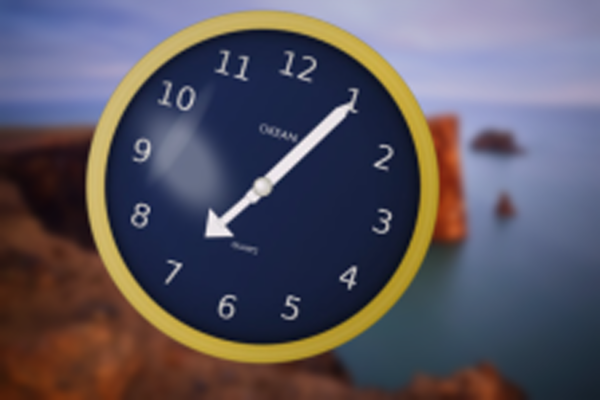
7:05
